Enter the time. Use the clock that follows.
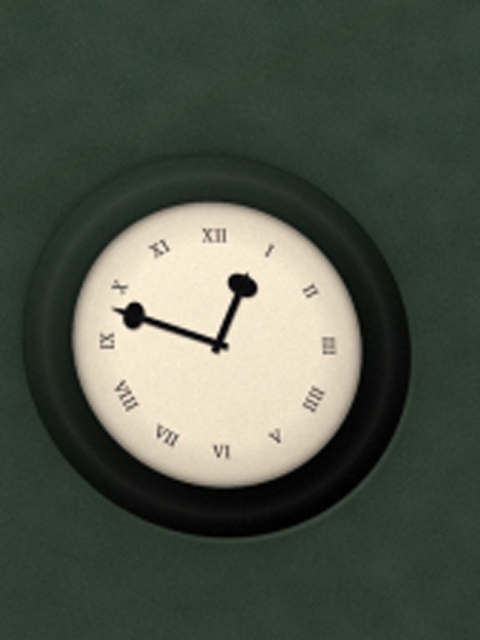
12:48
